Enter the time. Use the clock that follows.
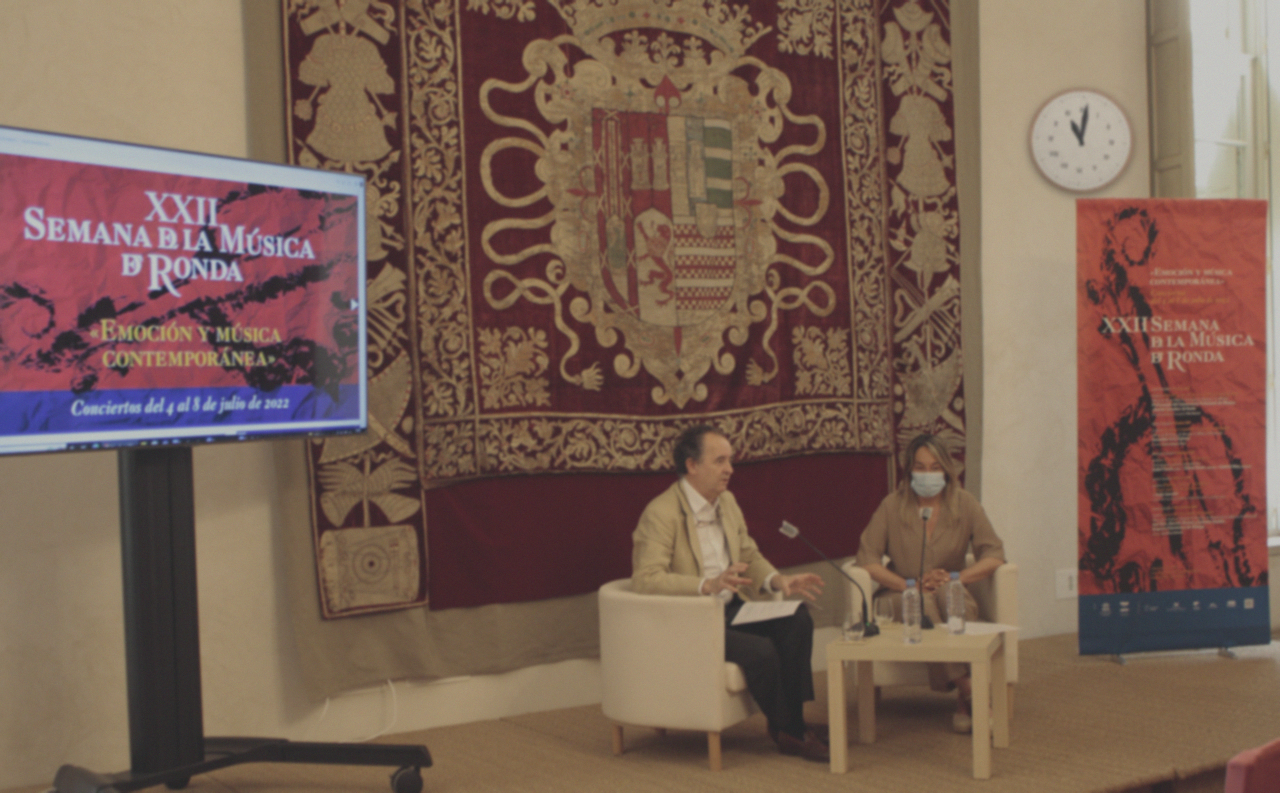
11:01
